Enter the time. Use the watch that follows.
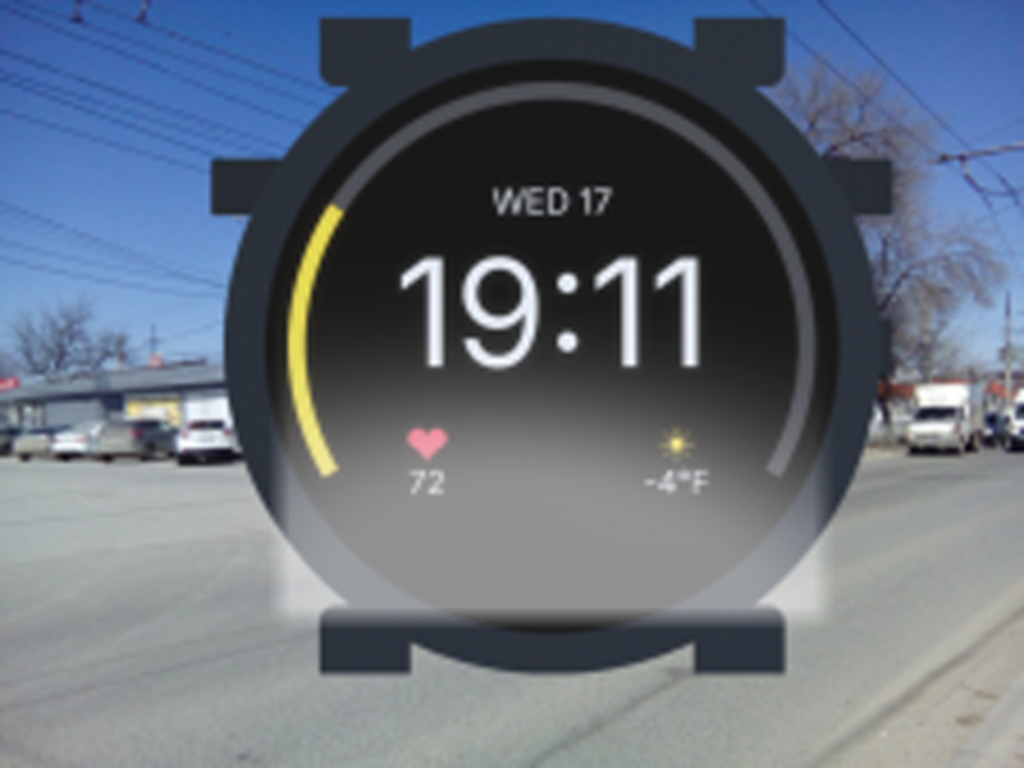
19:11
